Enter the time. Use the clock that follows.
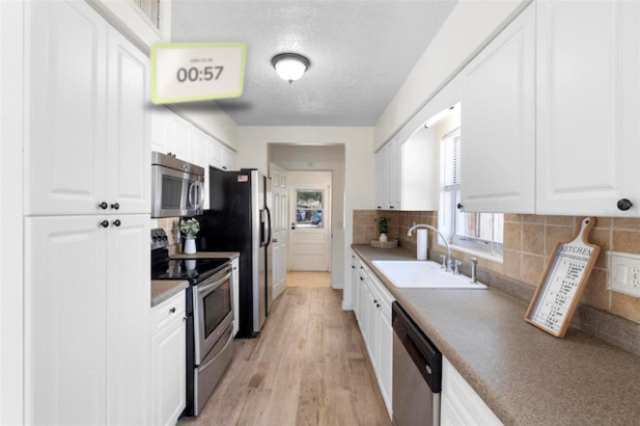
0:57
